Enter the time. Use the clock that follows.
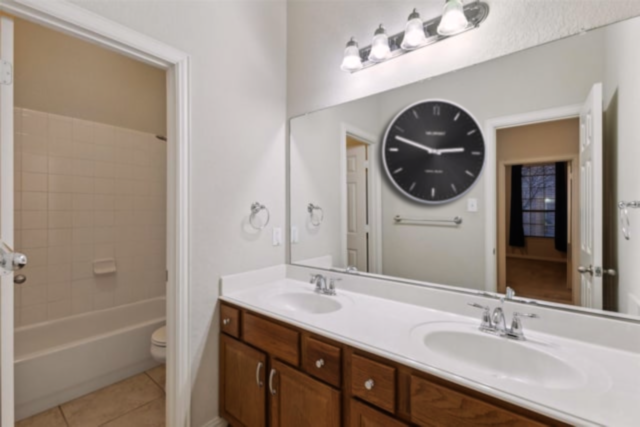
2:48
